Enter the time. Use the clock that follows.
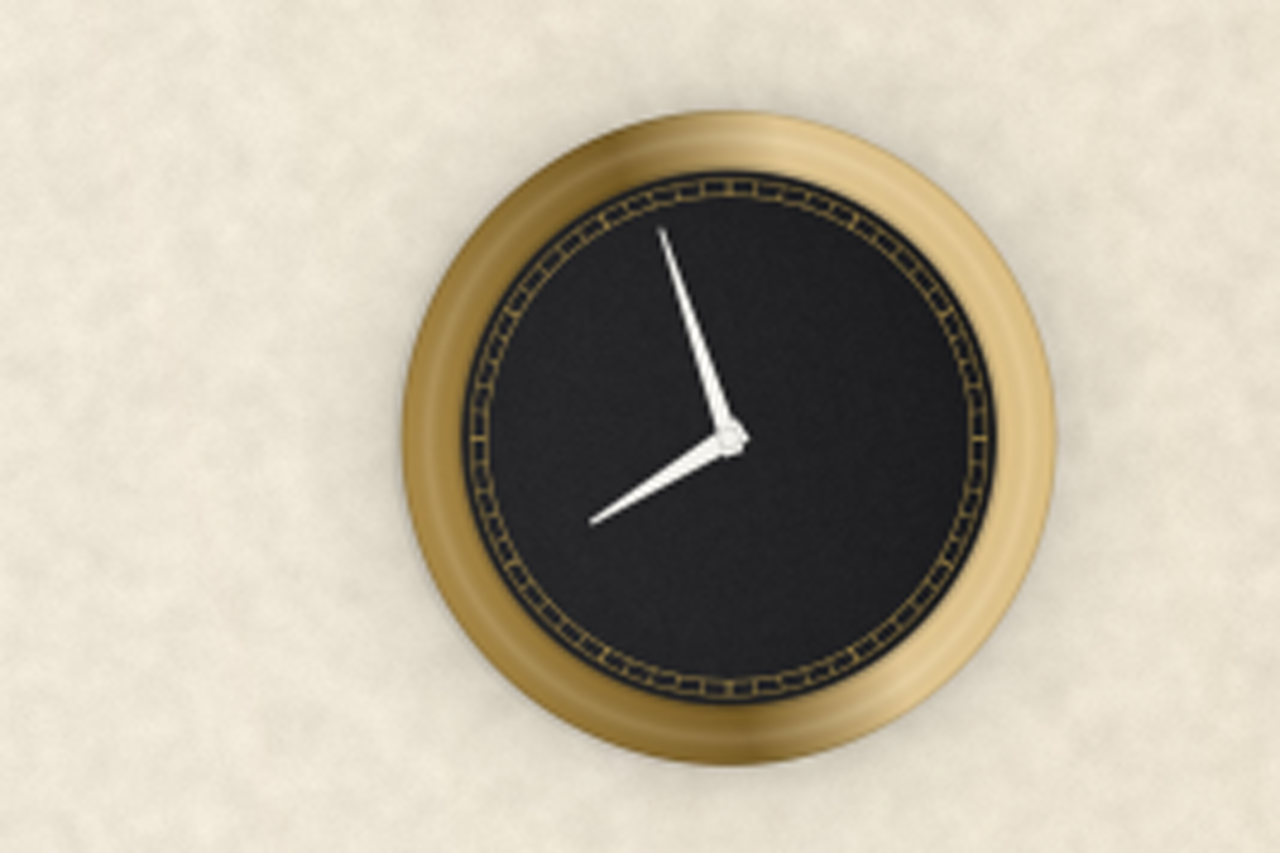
7:57
